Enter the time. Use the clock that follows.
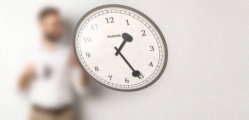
1:26
